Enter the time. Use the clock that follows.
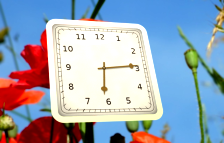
6:14
